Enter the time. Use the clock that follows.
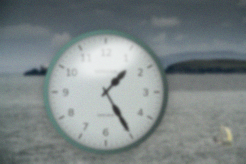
1:25
